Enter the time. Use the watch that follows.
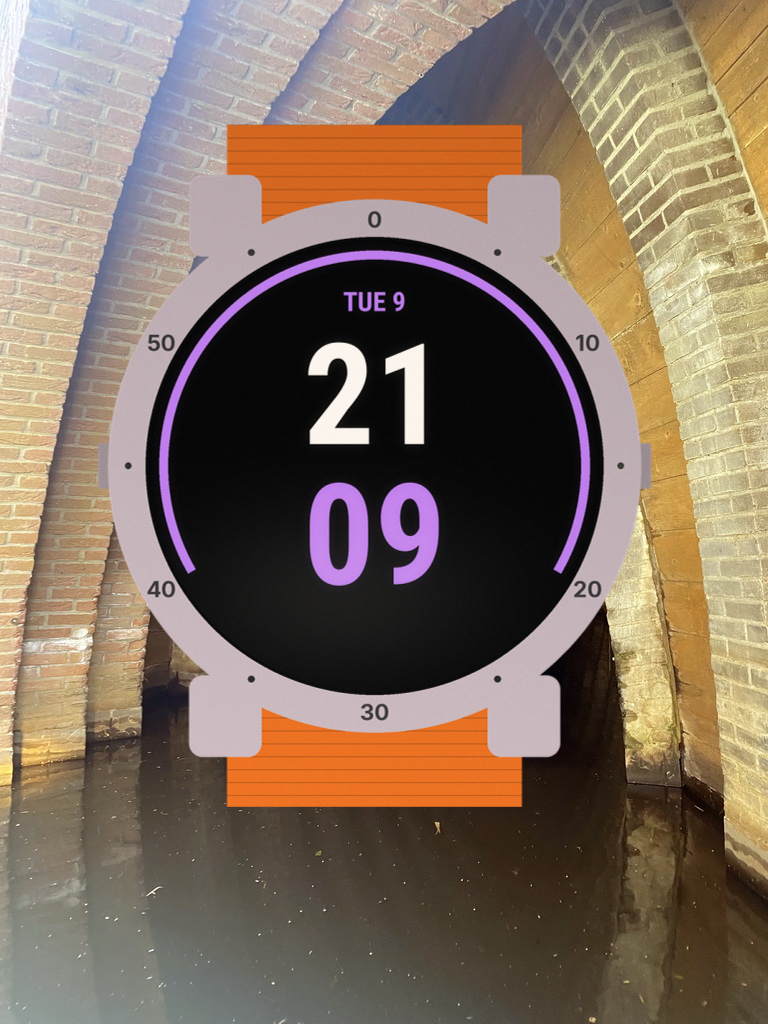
21:09
